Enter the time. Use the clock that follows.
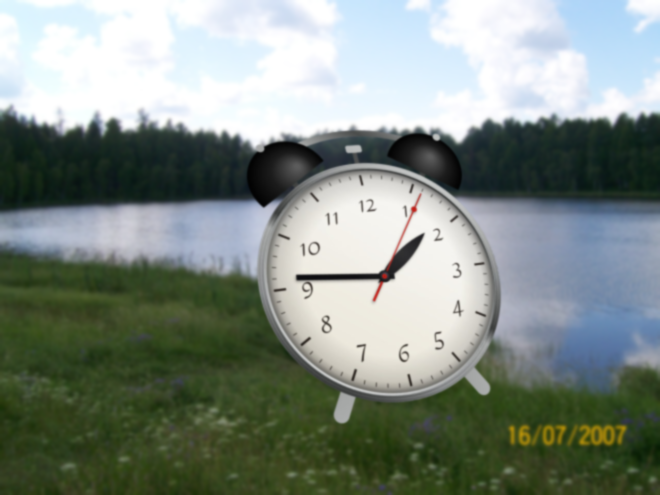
1:46:06
